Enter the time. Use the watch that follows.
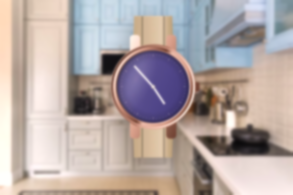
4:53
